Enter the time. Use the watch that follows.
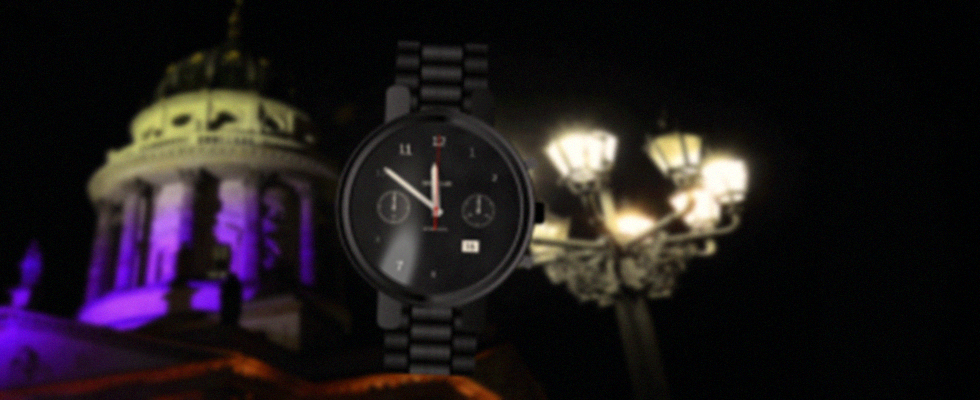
11:51
